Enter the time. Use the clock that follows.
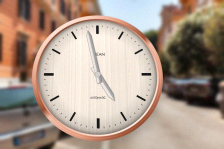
4:58
